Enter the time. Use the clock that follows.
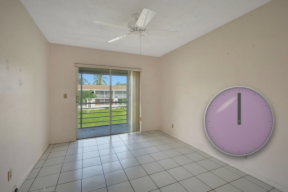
12:00
